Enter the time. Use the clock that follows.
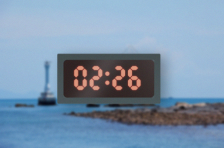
2:26
